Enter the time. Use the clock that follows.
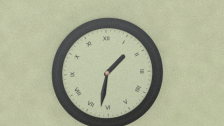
1:32
